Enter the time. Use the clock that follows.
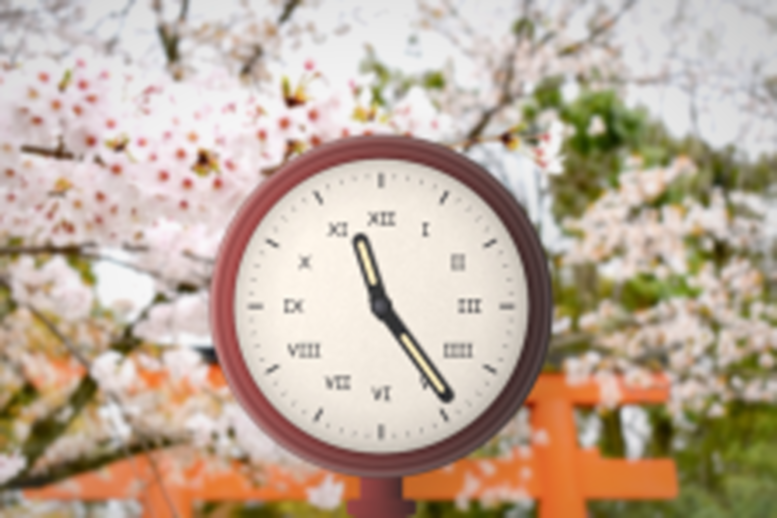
11:24
